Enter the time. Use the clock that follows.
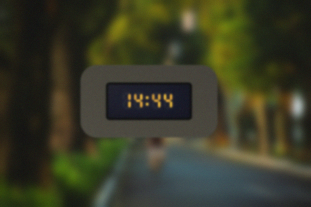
14:44
